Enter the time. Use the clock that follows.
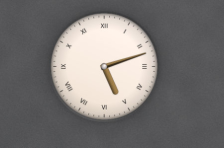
5:12
